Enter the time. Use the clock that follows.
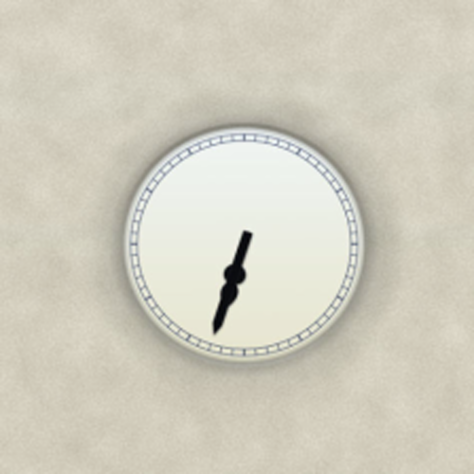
6:33
